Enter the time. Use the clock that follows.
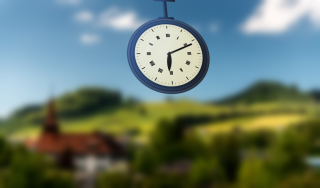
6:11
